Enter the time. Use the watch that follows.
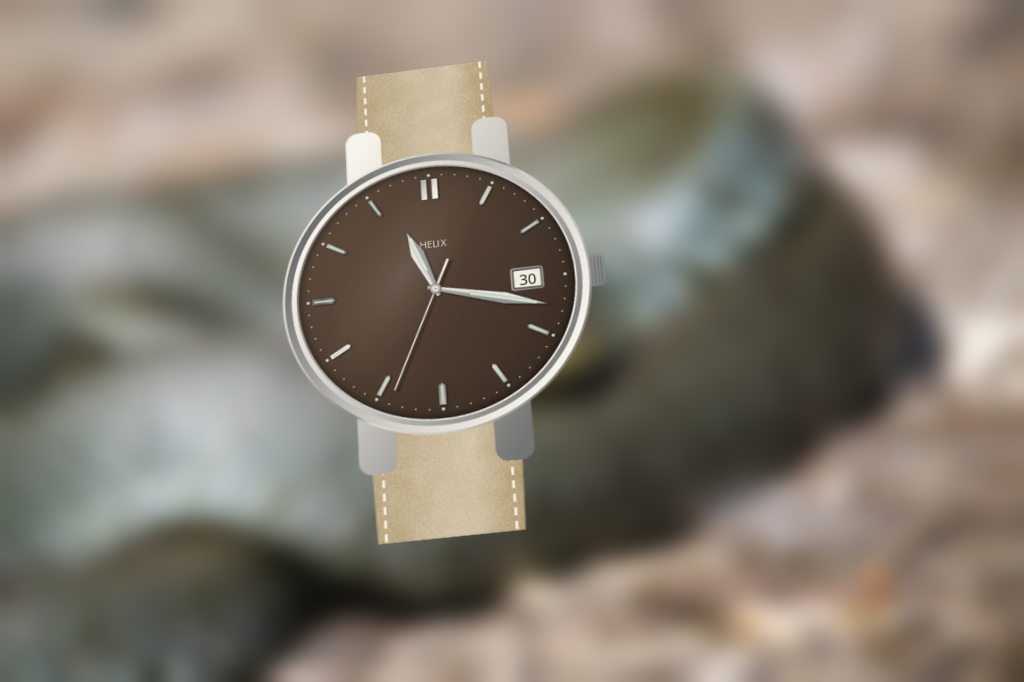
11:17:34
